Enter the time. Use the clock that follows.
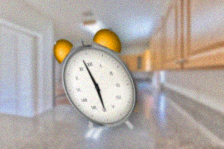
5:58
